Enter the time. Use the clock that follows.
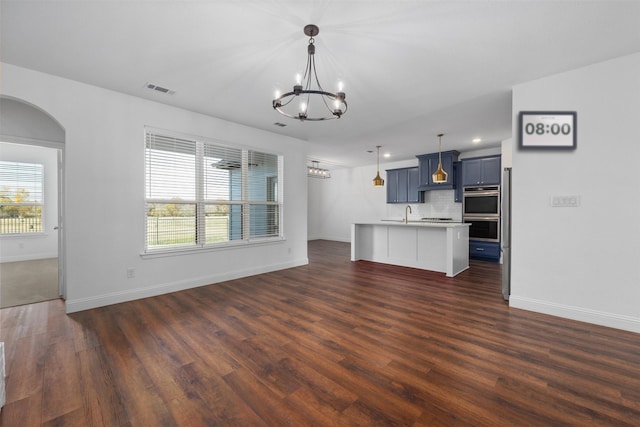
8:00
